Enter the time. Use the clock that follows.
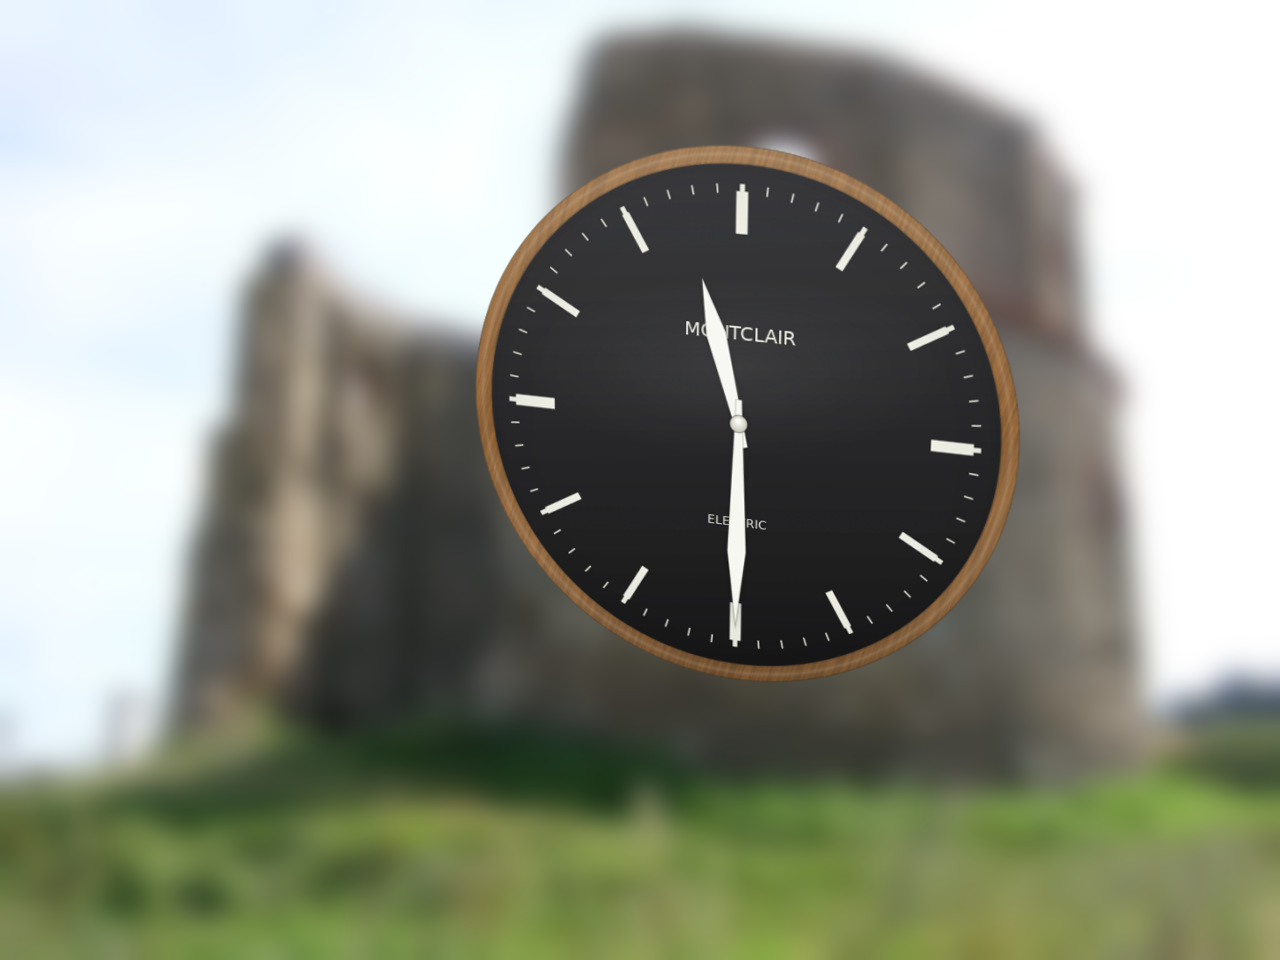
11:30
